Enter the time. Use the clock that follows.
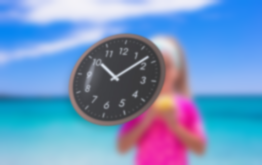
10:08
